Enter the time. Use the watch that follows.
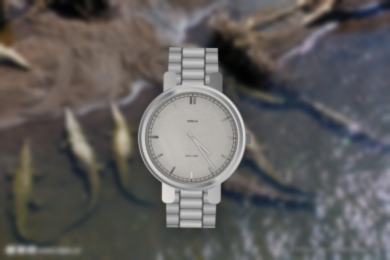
4:24
